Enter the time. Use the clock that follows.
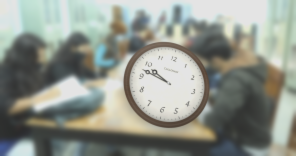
9:47
